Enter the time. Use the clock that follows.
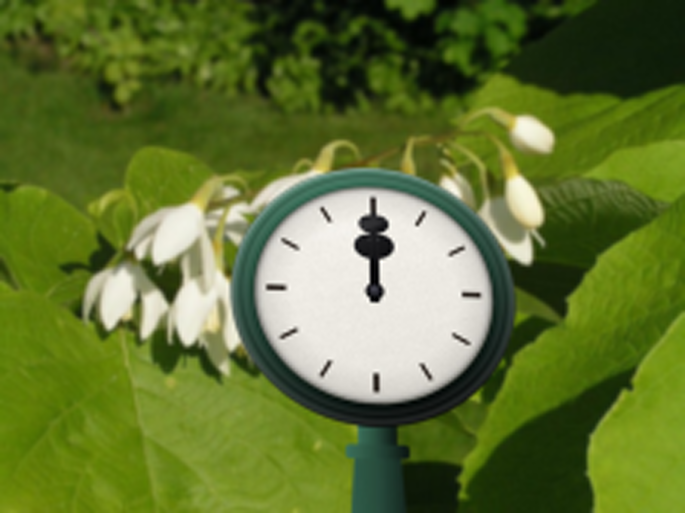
12:00
